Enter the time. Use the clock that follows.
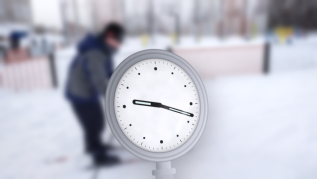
9:18
